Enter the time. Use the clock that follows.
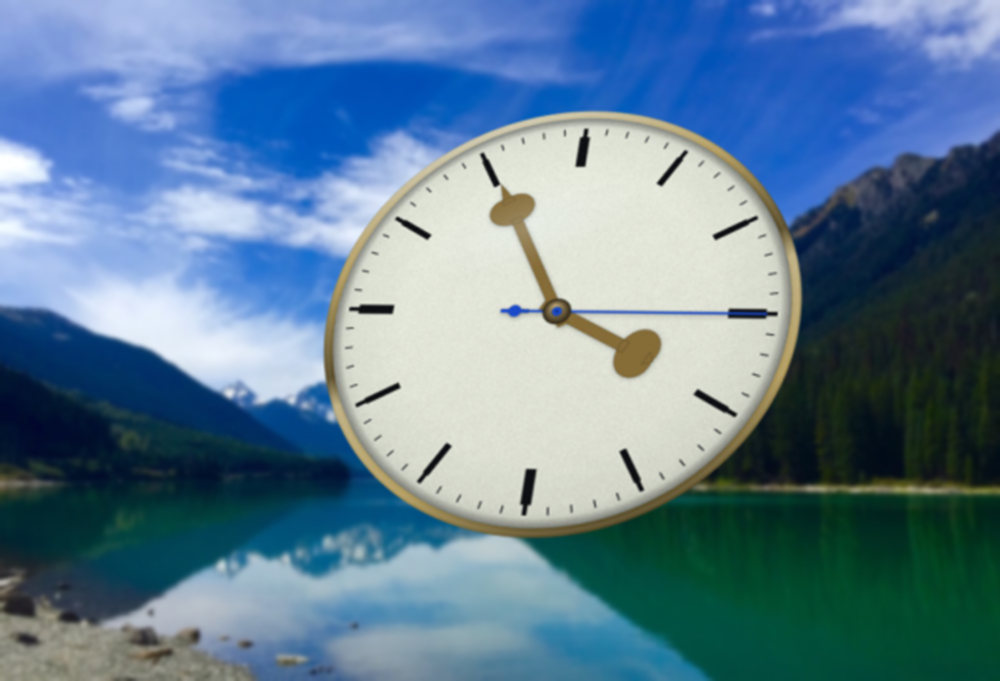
3:55:15
